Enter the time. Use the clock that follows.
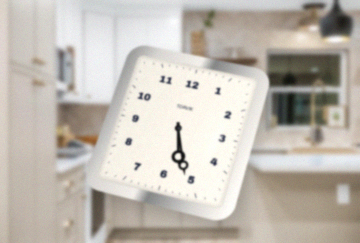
5:26
